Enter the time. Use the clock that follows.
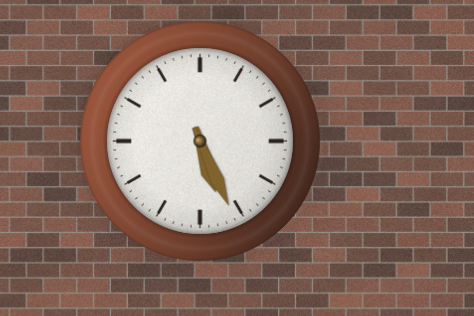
5:26
